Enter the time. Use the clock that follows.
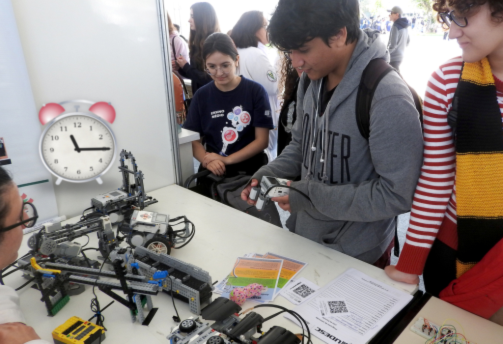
11:15
